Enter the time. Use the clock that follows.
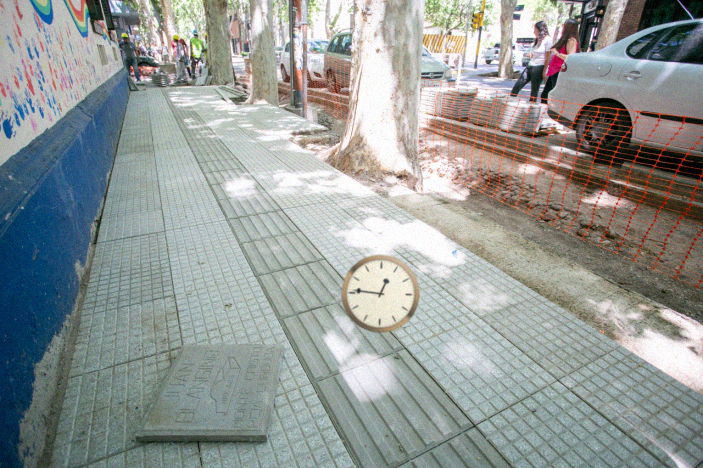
12:46
